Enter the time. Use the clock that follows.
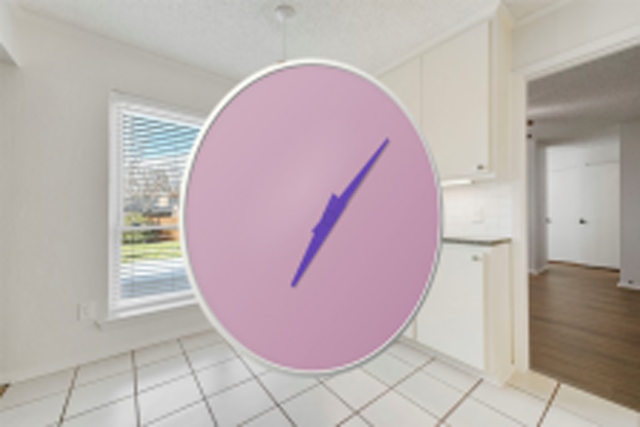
7:07
